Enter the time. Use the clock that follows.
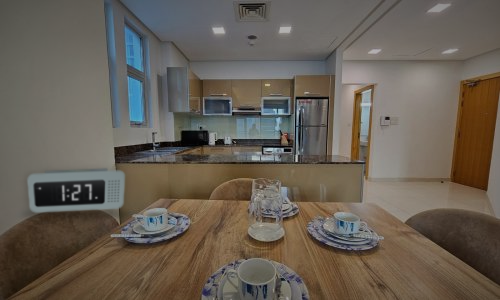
1:27
